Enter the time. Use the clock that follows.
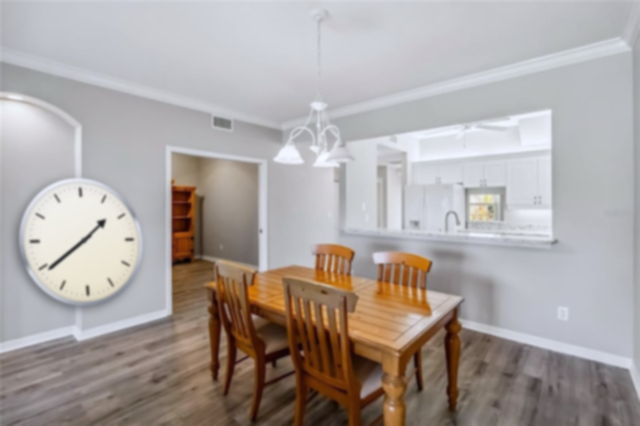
1:39
